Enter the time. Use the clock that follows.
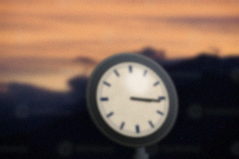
3:16
